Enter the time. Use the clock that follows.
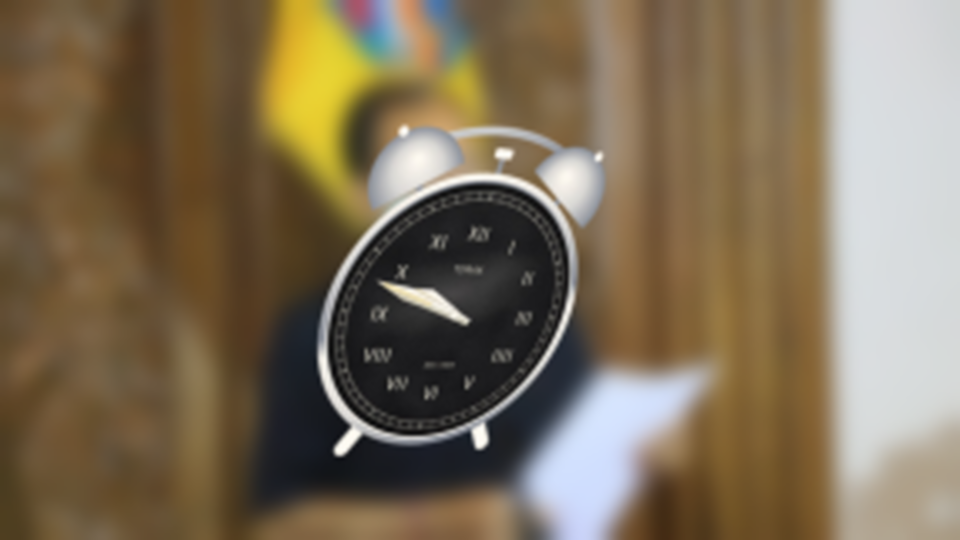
9:48
